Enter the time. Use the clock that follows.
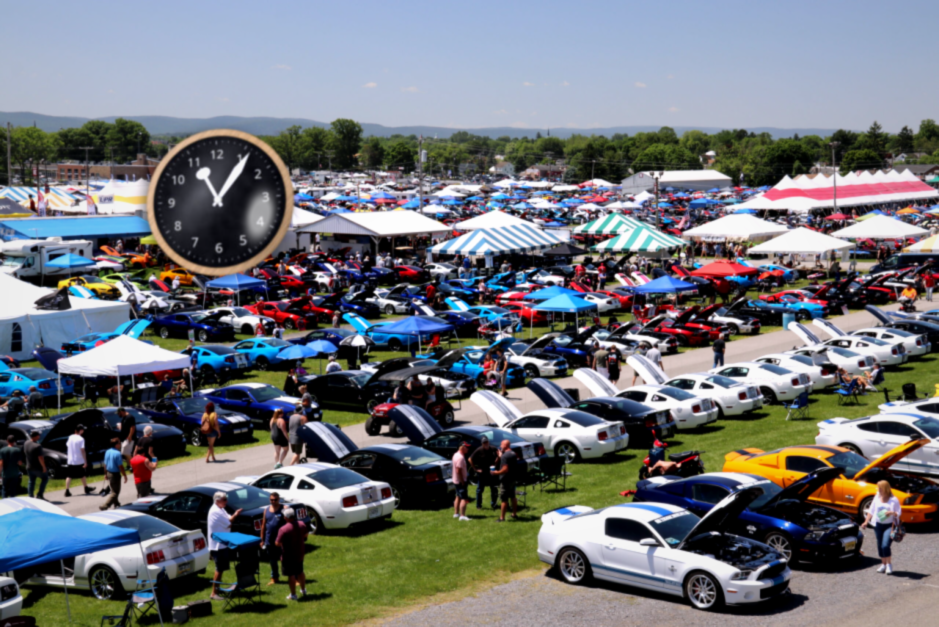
11:06
